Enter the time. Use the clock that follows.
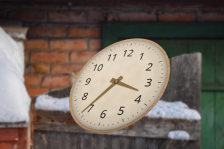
3:36
